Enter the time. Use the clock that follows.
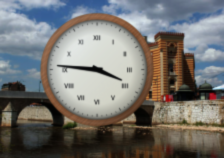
3:46
